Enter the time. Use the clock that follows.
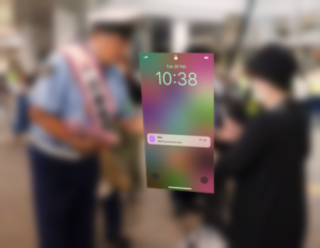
10:38
